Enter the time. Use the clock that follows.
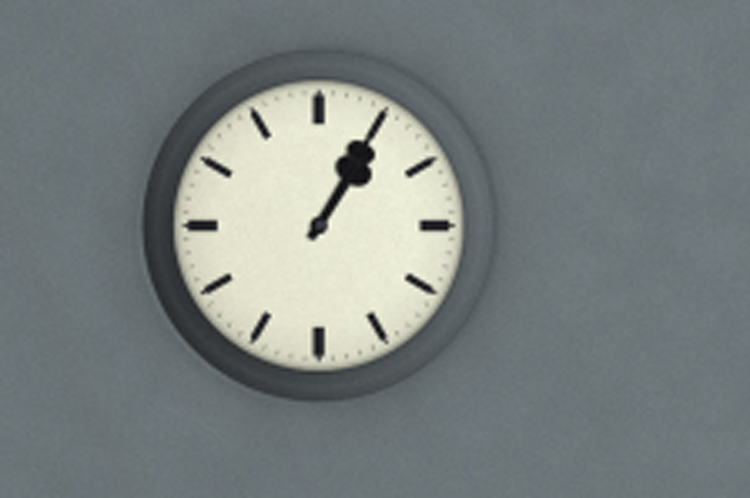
1:05
